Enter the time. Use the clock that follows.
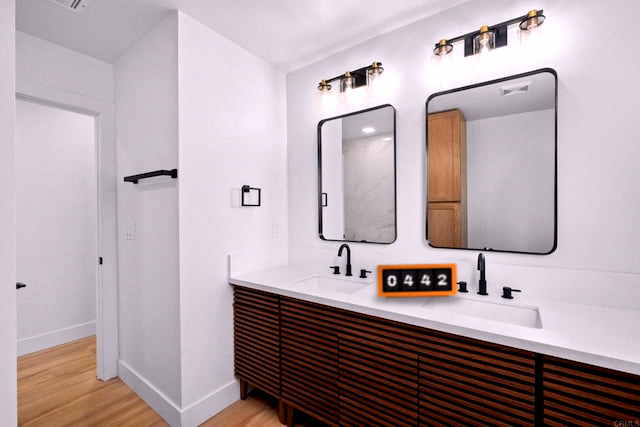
4:42
